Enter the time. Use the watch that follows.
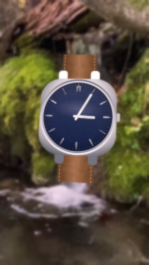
3:05
